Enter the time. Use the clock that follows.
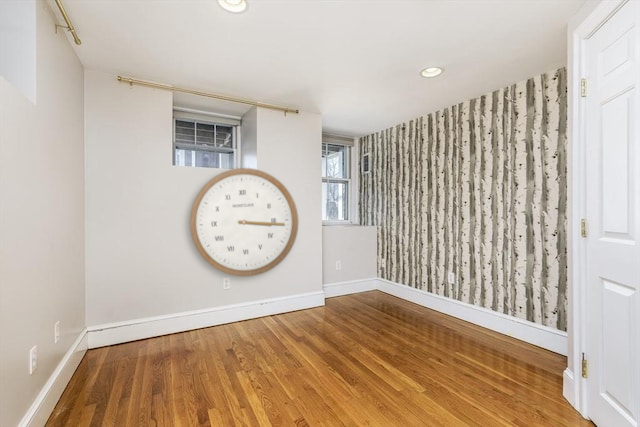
3:16
